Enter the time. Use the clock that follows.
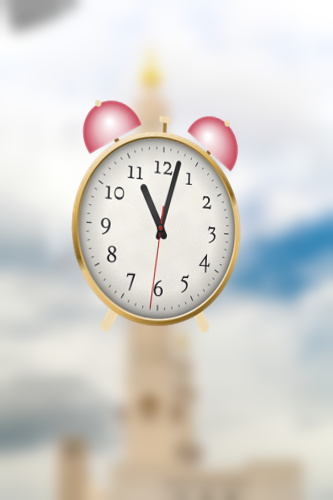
11:02:31
